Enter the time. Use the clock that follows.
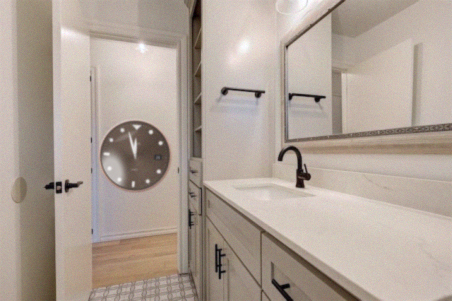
11:57
